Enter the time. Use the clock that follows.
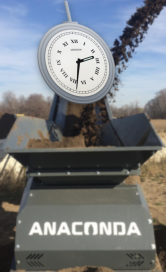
2:33
